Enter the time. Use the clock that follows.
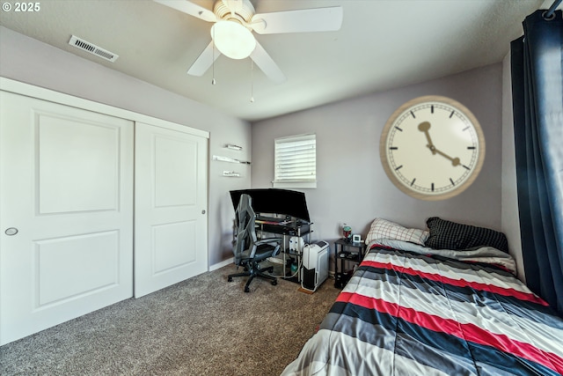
11:20
